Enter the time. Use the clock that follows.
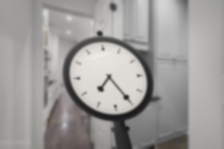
7:25
